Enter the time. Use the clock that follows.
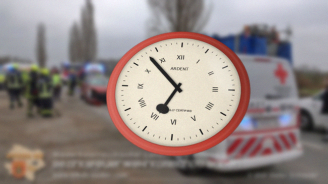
6:53
